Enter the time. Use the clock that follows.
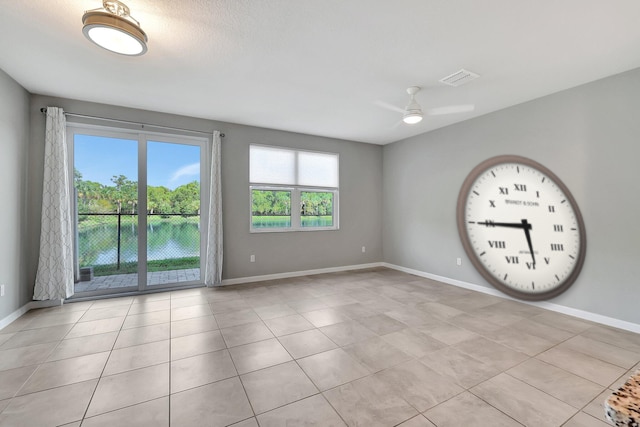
5:45
